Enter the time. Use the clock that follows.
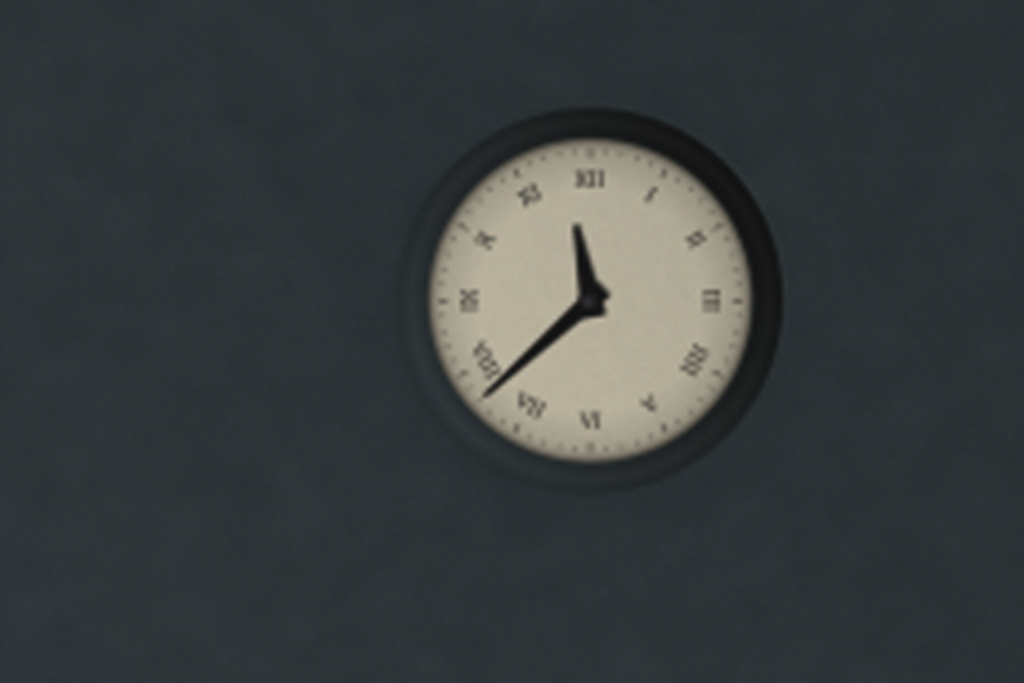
11:38
